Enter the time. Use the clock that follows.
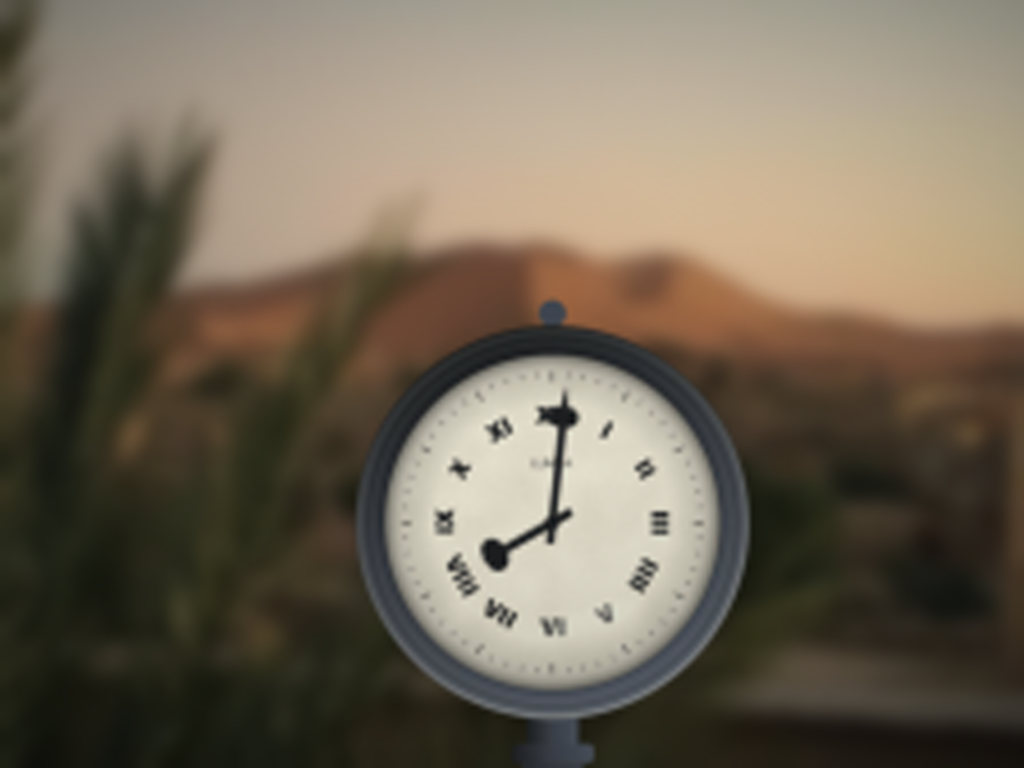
8:01
